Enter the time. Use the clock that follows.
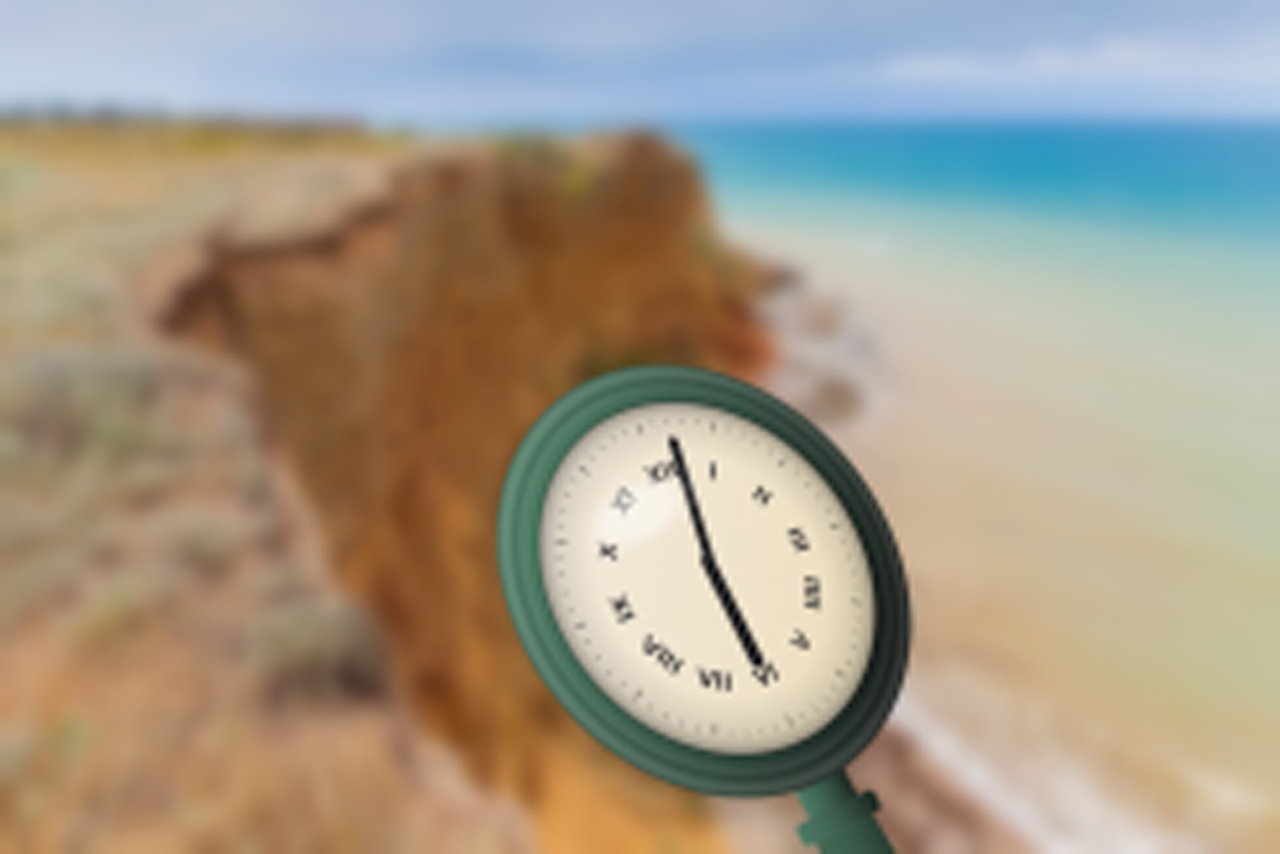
6:02
